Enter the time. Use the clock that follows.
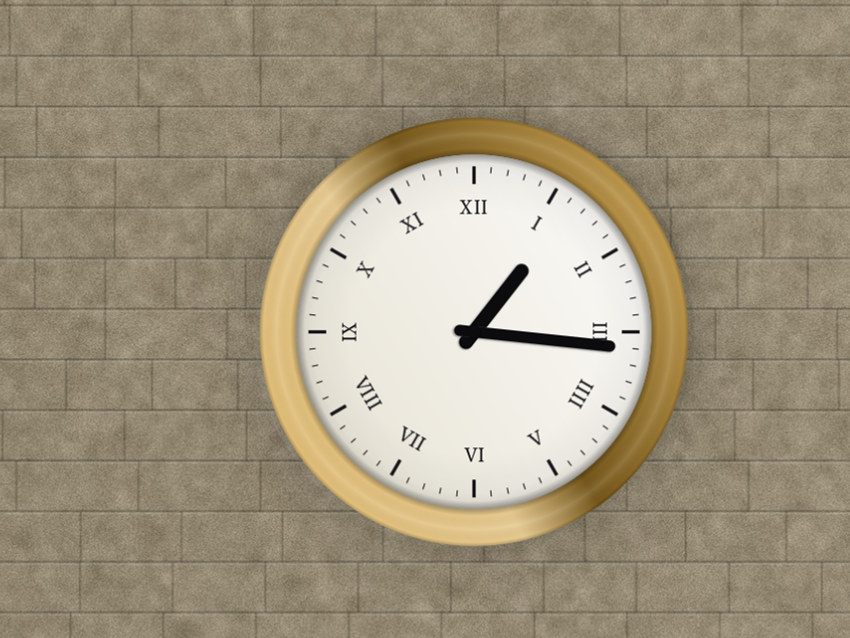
1:16
